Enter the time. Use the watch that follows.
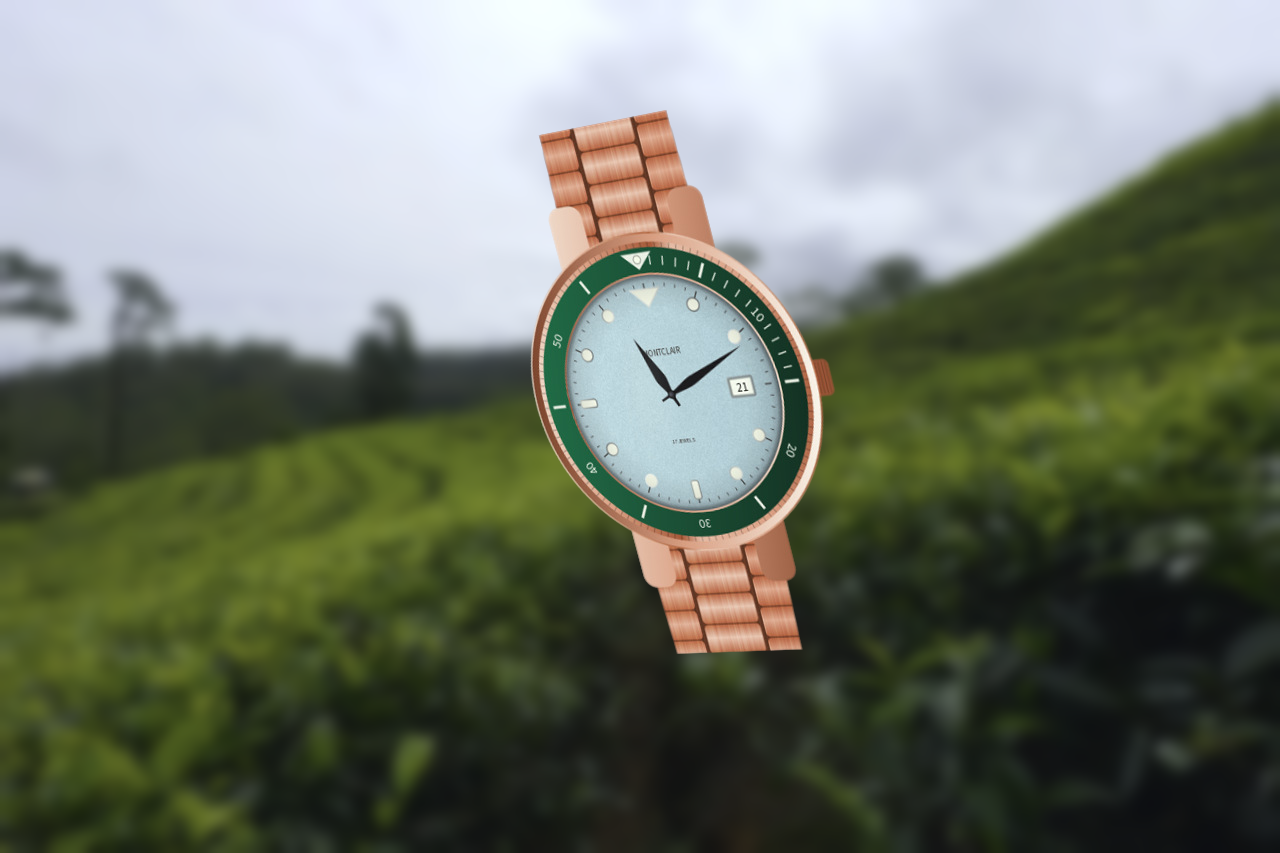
11:11
